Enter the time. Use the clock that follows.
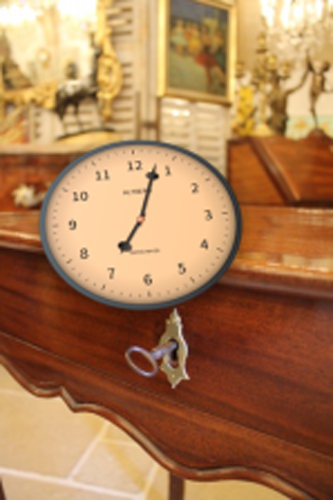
7:03
